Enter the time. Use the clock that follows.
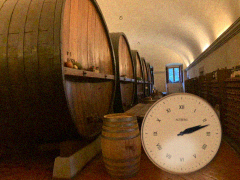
2:12
